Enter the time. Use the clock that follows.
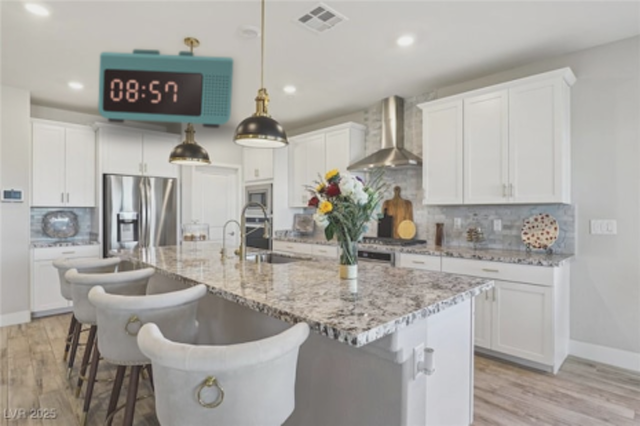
8:57
